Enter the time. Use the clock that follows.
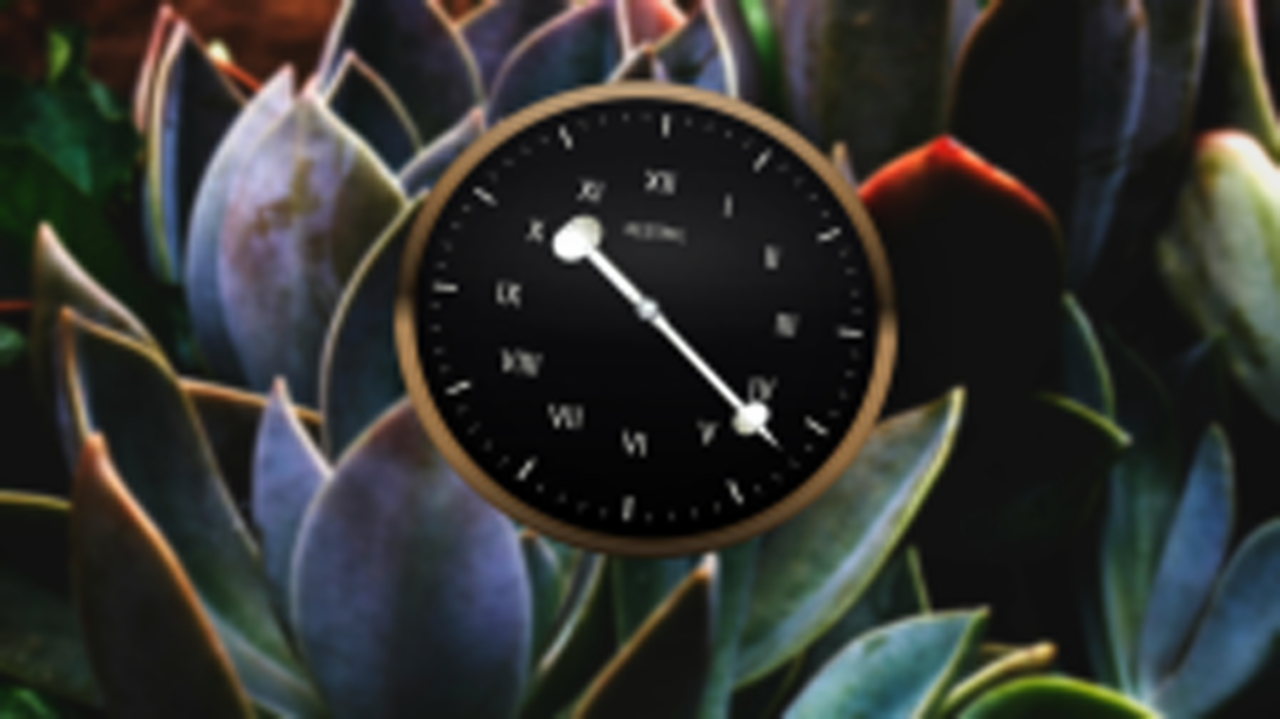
10:22
